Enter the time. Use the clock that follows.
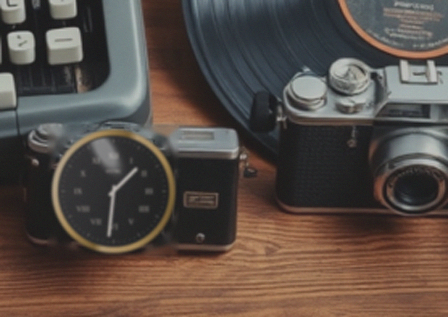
1:31
